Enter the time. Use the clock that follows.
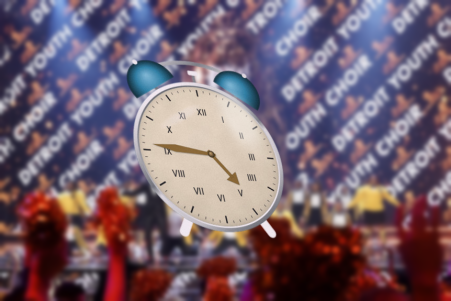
4:46
